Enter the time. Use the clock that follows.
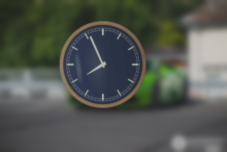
7:56
